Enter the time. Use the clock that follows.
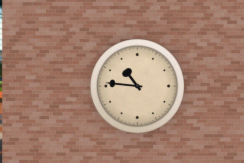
10:46
